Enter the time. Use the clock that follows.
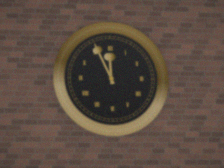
11:56
